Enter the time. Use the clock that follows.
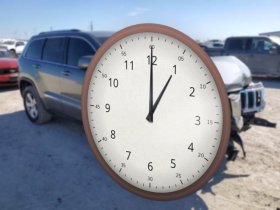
1:00
